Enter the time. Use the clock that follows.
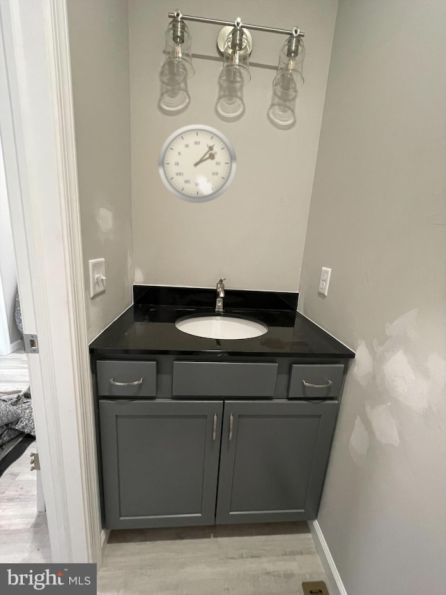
2:07
